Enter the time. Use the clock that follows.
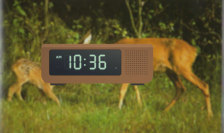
10:36
